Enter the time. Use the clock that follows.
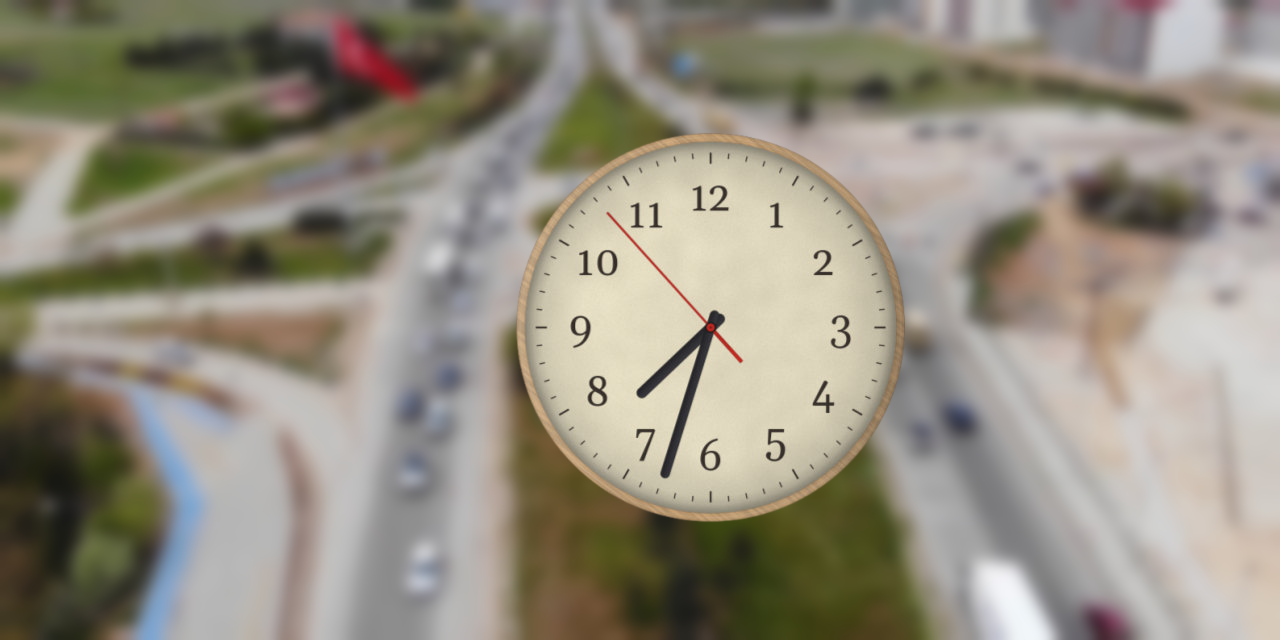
7:32:53
